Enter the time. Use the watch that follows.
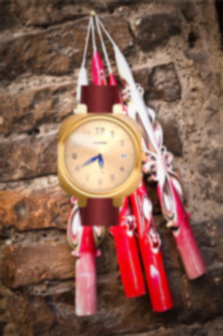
5:40
